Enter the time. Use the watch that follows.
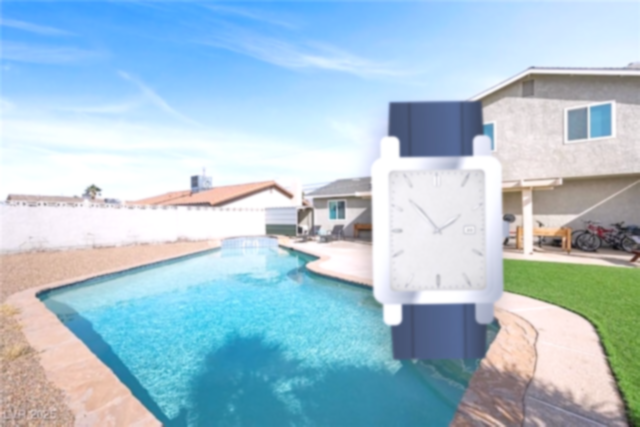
1:53
